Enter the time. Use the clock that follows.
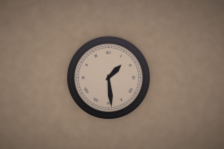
1:29
